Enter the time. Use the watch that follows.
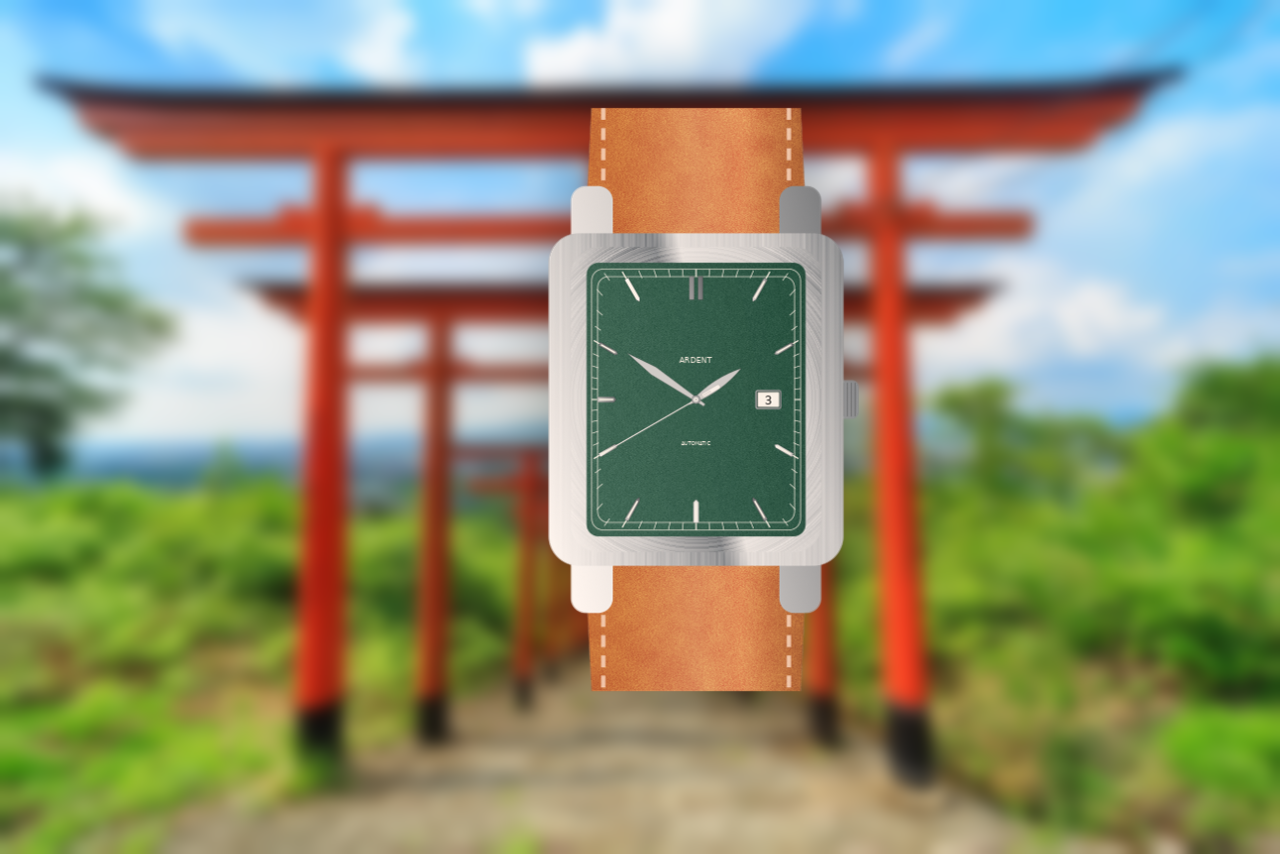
1:50:40
